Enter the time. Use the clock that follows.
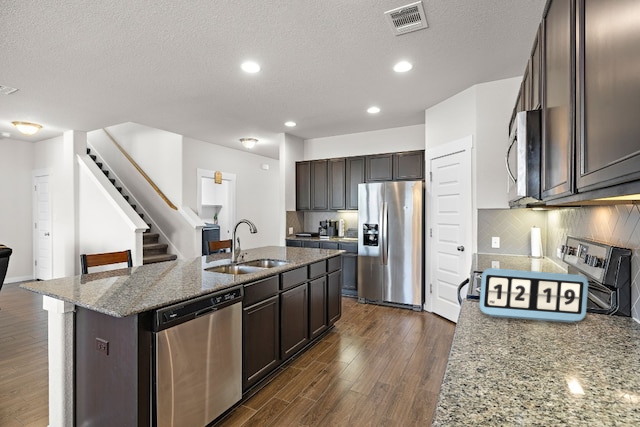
12:19
